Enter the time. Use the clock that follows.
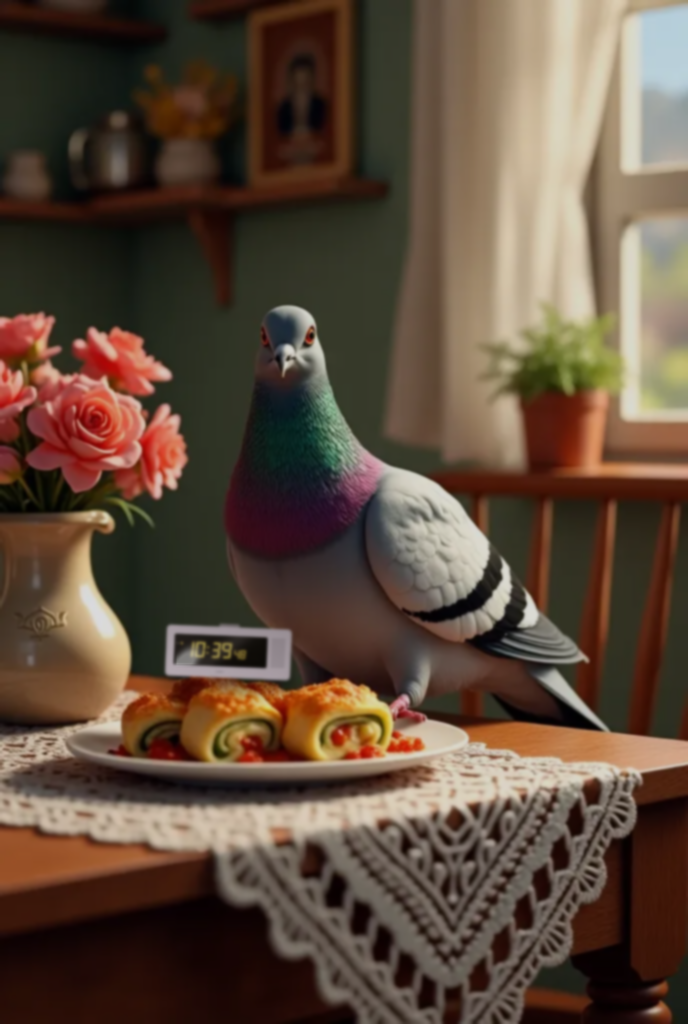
10:39
